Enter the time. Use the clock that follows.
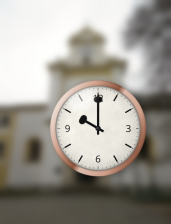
10:00
